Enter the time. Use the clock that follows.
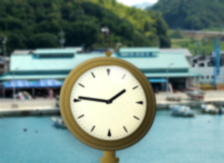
1:46
